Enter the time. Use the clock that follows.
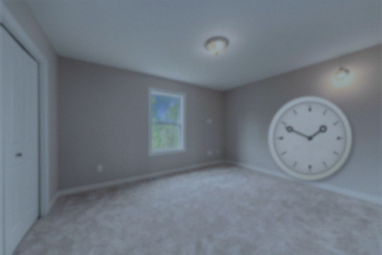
1:49
